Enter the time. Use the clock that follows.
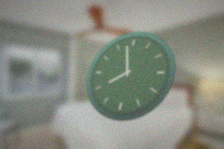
7:58
